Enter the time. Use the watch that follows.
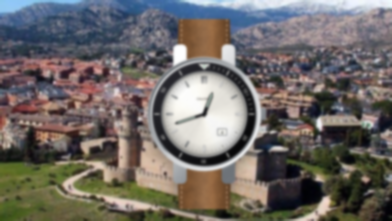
12:42
